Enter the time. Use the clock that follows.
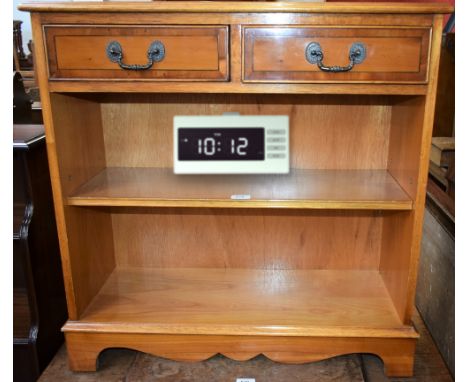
10:12
